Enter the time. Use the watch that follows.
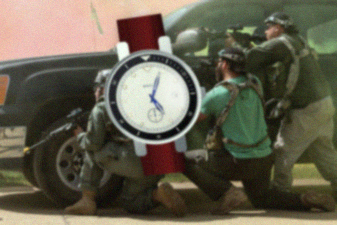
5:04
